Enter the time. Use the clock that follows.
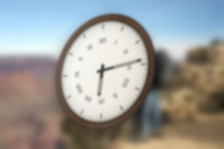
6:14
